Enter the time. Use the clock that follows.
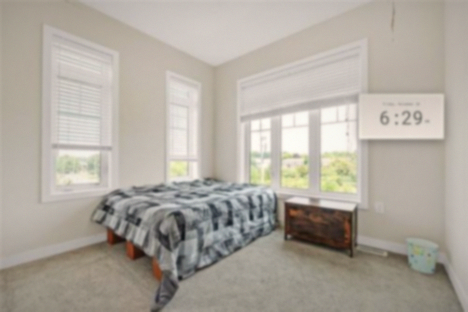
6:29
